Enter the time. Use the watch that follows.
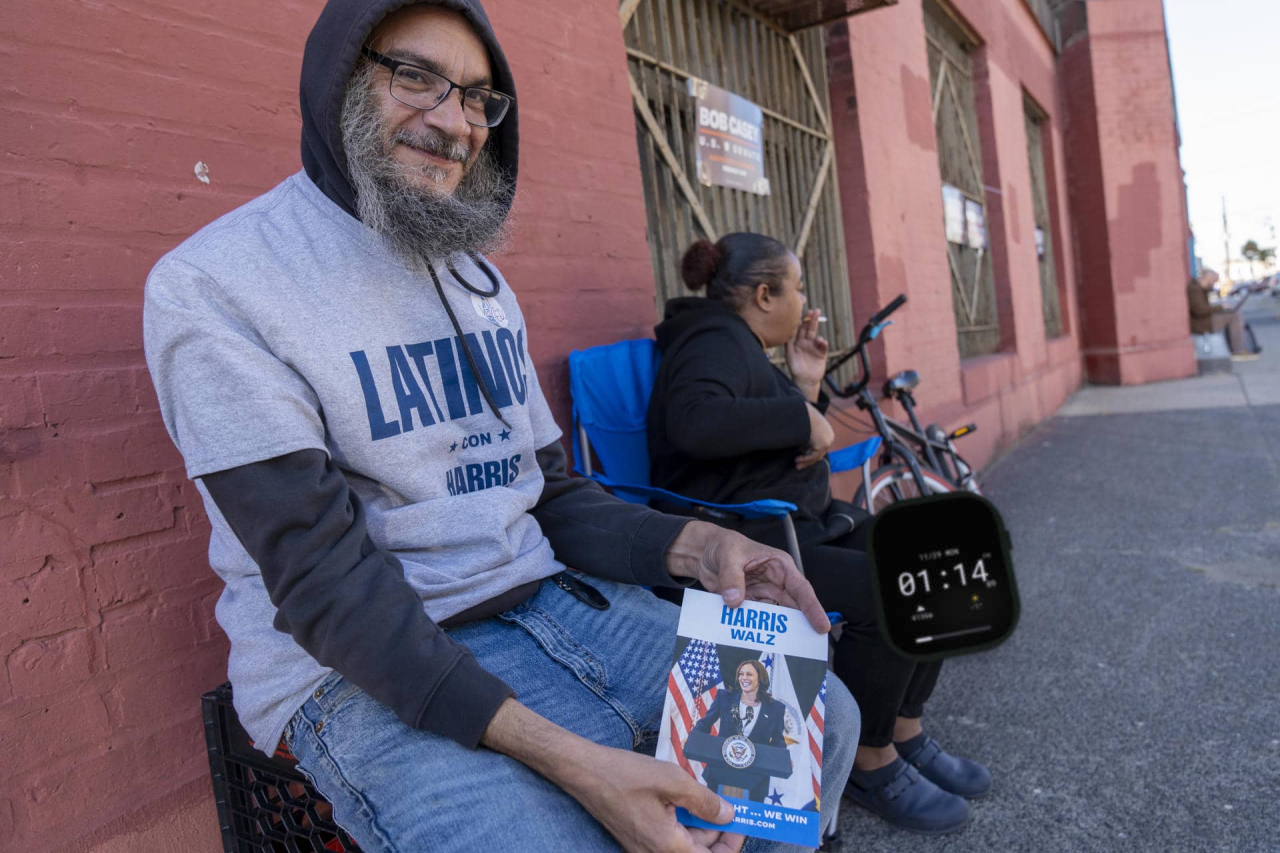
1:14
